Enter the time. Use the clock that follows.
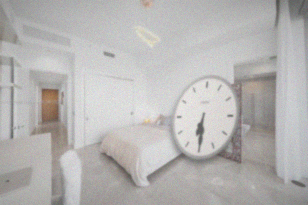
6:30
